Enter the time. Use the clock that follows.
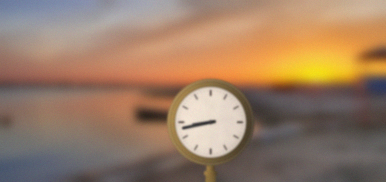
8:43
